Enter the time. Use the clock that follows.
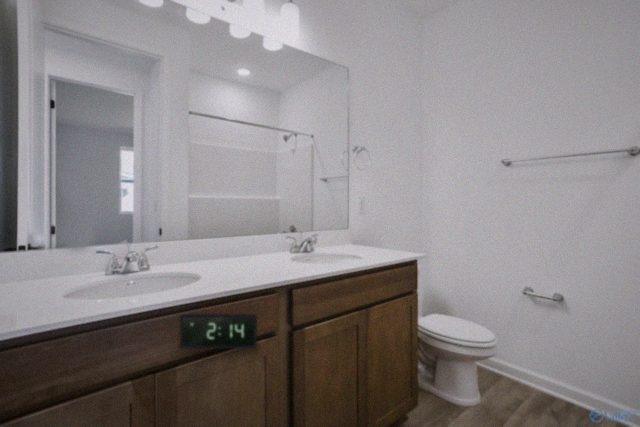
2:14
